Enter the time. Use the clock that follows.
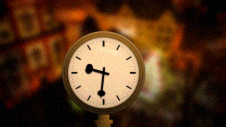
9:31
